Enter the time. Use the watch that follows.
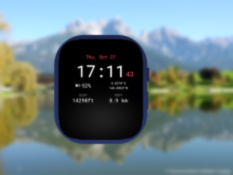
17:11
